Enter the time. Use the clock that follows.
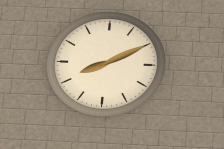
8:10
